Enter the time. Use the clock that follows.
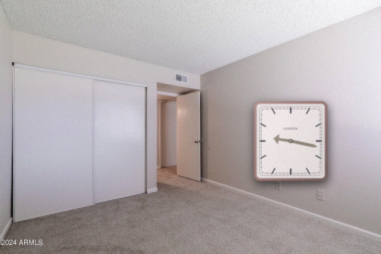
9:17
